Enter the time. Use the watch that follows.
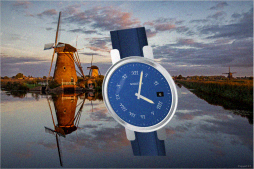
4:03
